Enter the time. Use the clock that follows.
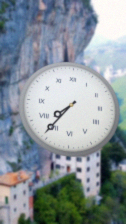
7:36
